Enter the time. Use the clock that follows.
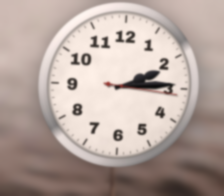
2:14:16
